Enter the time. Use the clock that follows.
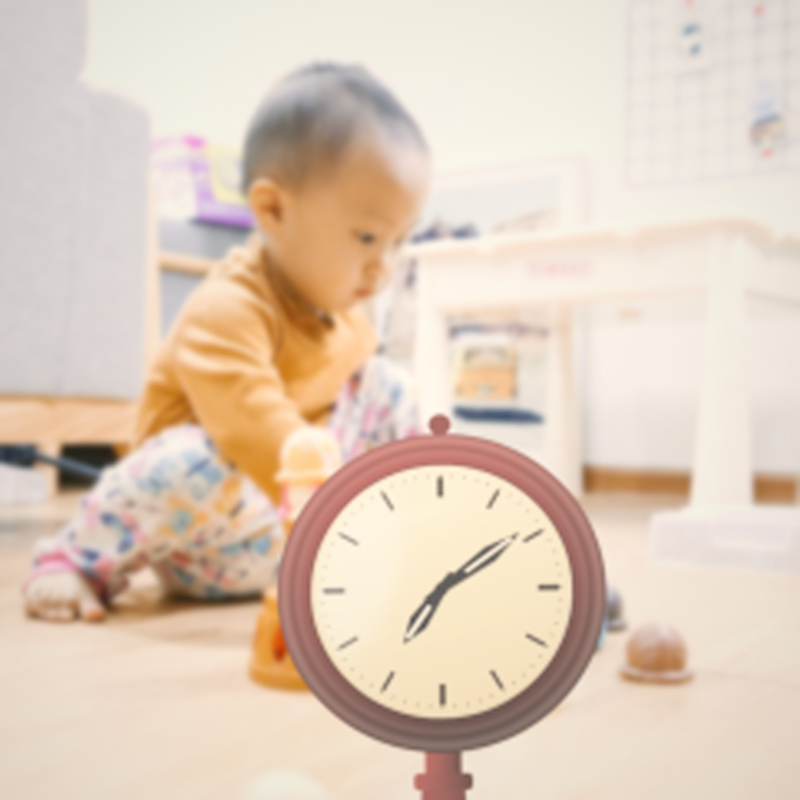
7:09
